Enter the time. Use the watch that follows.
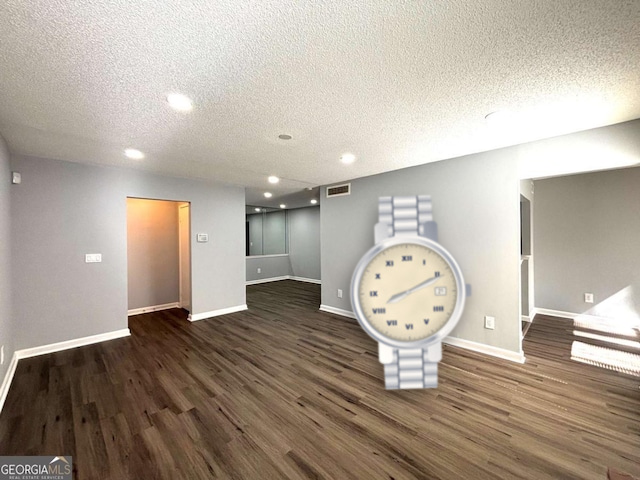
8:11
